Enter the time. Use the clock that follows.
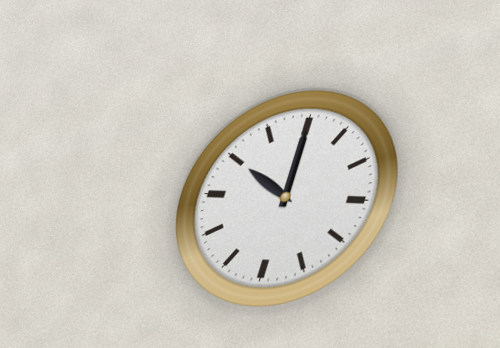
10:00
